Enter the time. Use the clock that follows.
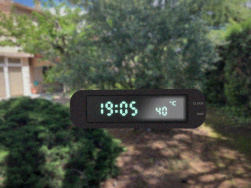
19:05
